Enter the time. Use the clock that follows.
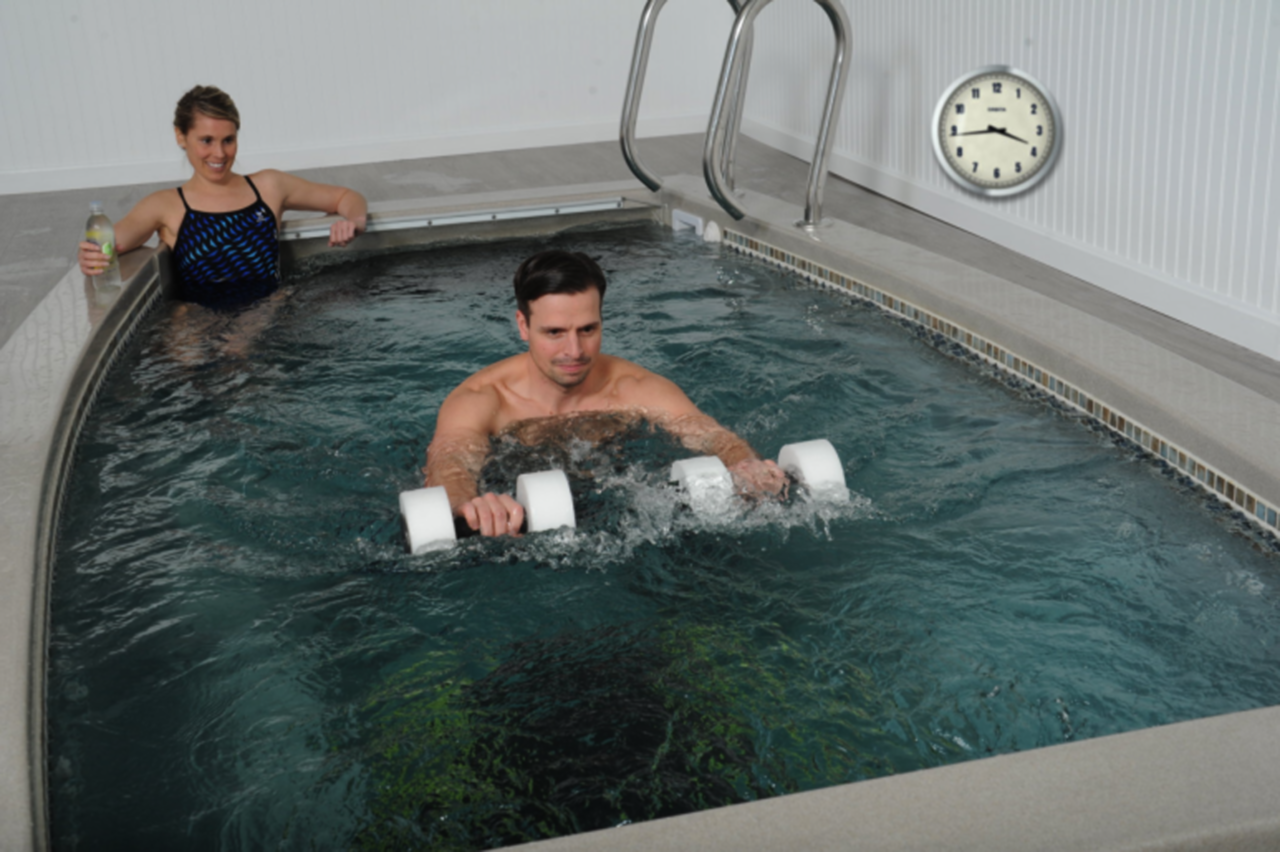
3:44
